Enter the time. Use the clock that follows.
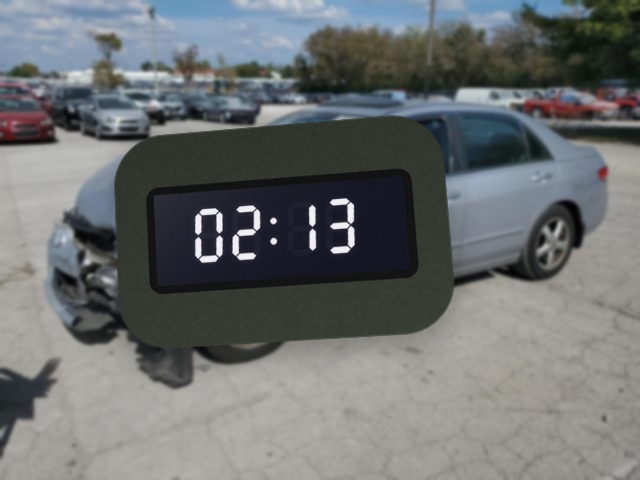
2:13
